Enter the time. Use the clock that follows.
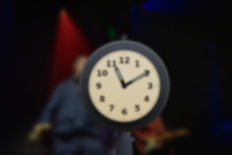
11:10
